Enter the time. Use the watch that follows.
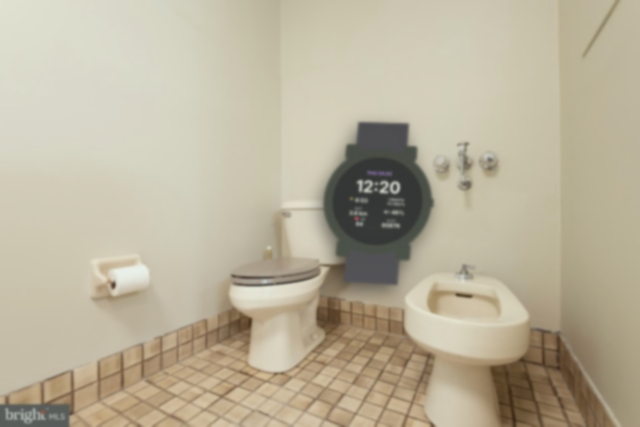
12:20
